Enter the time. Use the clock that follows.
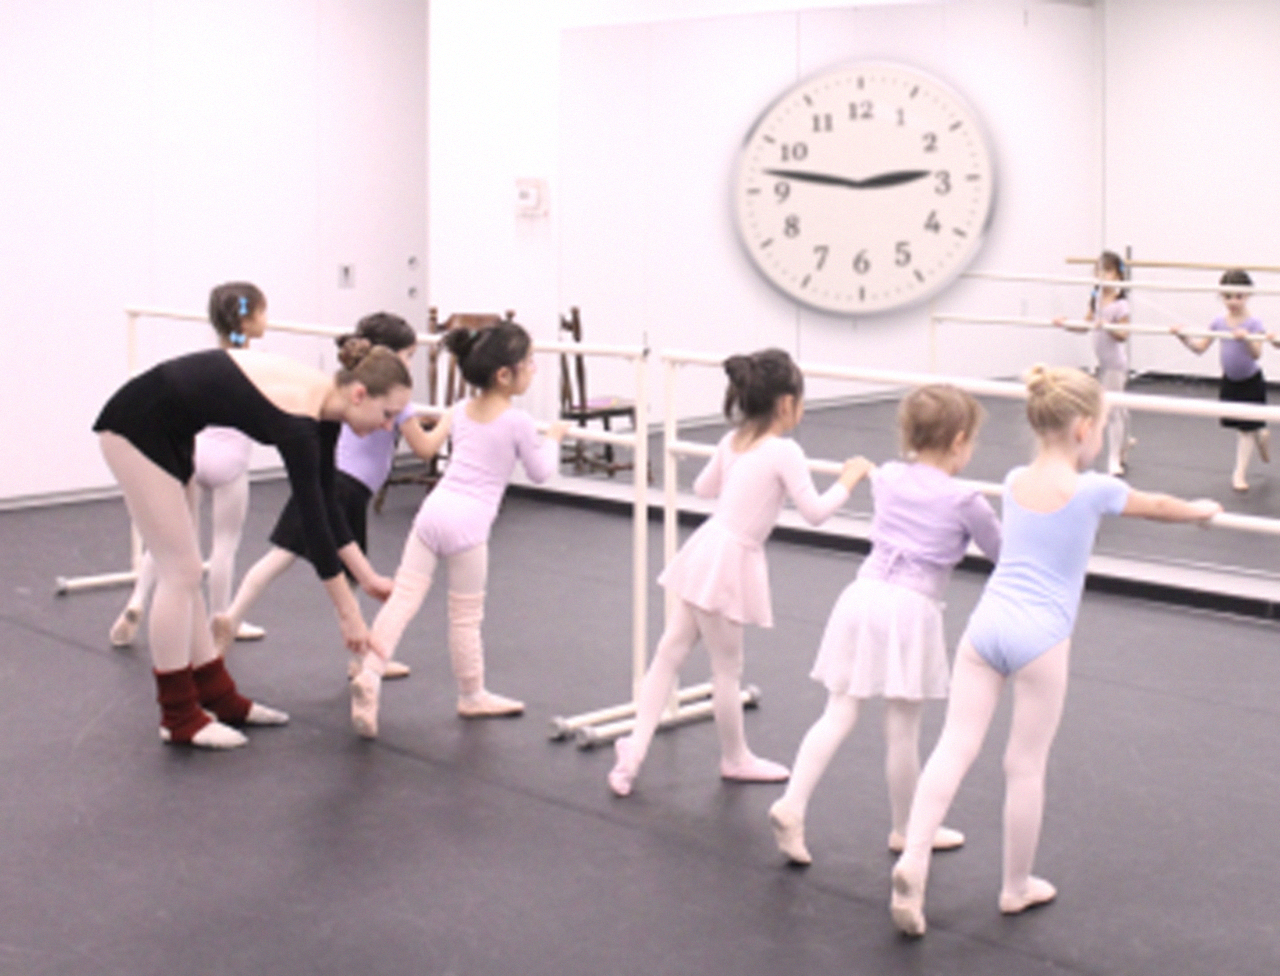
2:47
